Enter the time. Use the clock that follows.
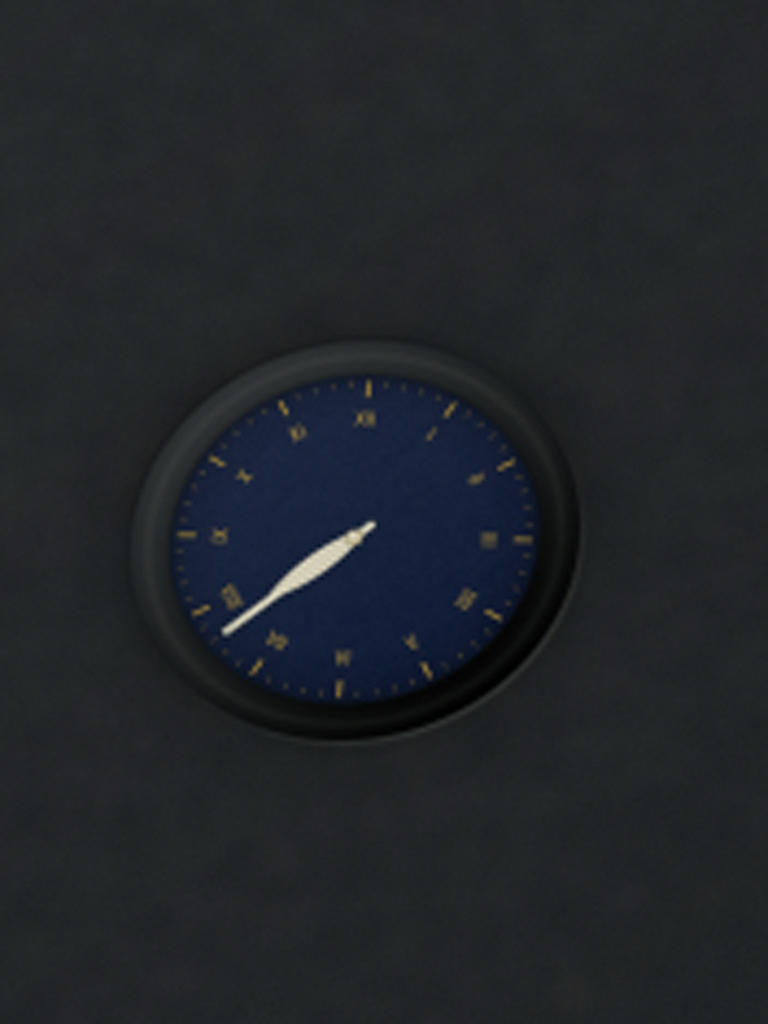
7:38
